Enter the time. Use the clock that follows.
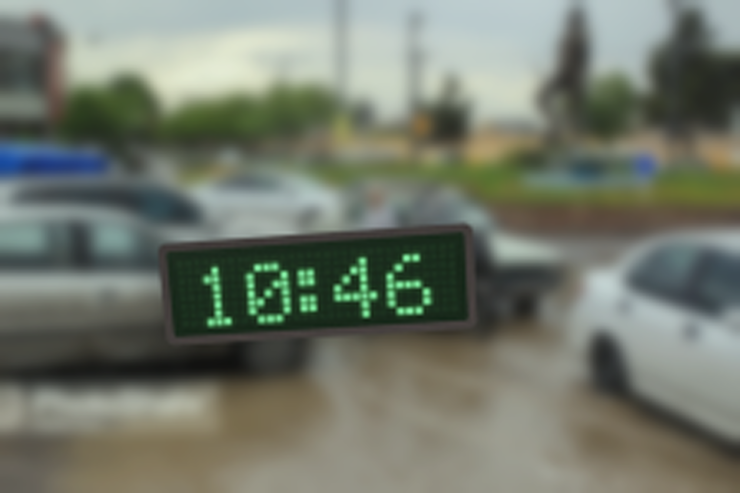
10:46
